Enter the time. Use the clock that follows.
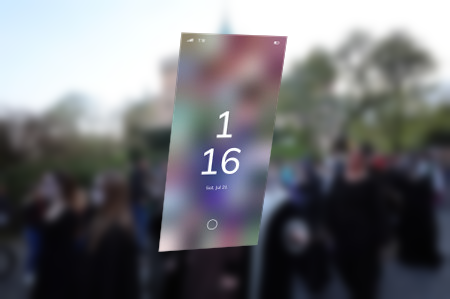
1:16
